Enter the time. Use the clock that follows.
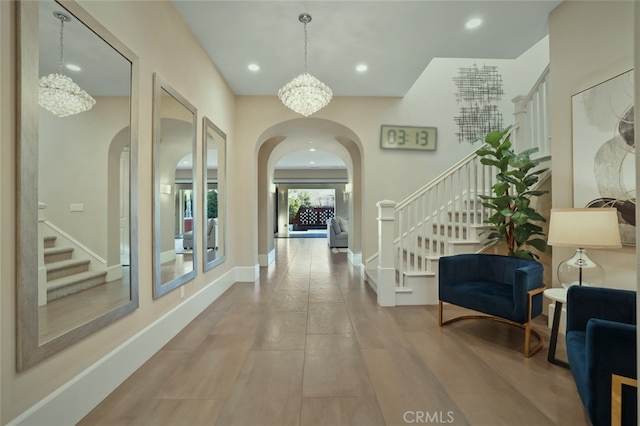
3:13
